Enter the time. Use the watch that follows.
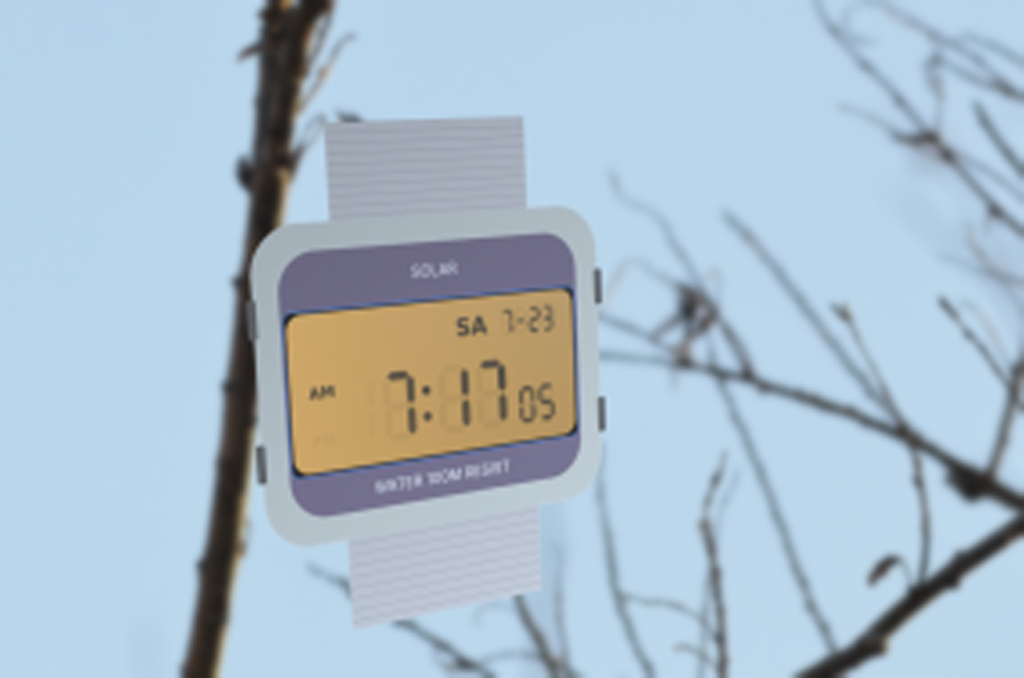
7:17:05
